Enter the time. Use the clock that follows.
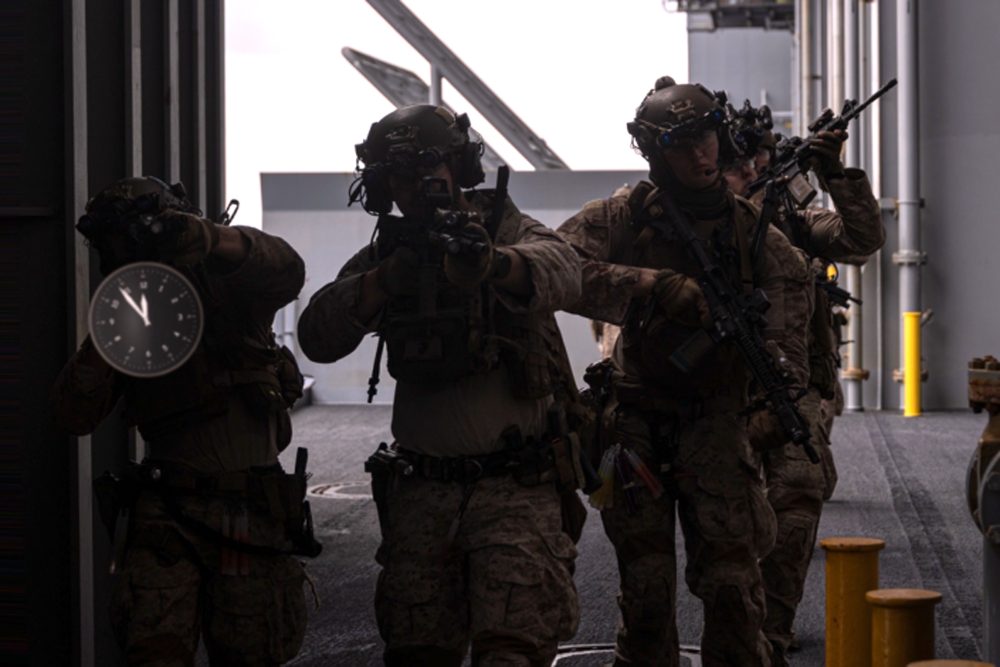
11:54
